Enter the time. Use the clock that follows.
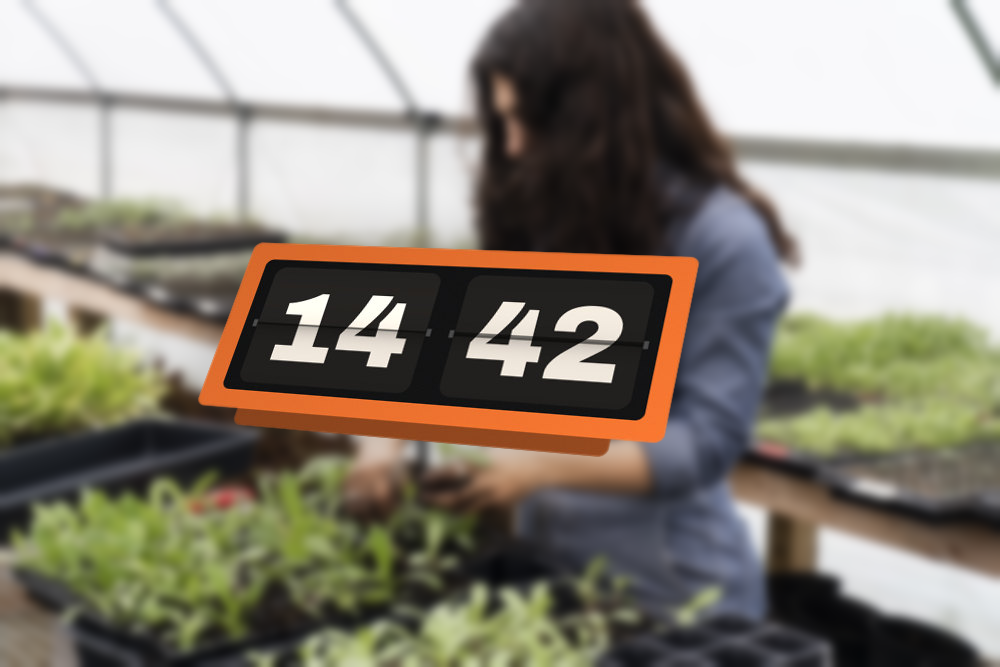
14:42
